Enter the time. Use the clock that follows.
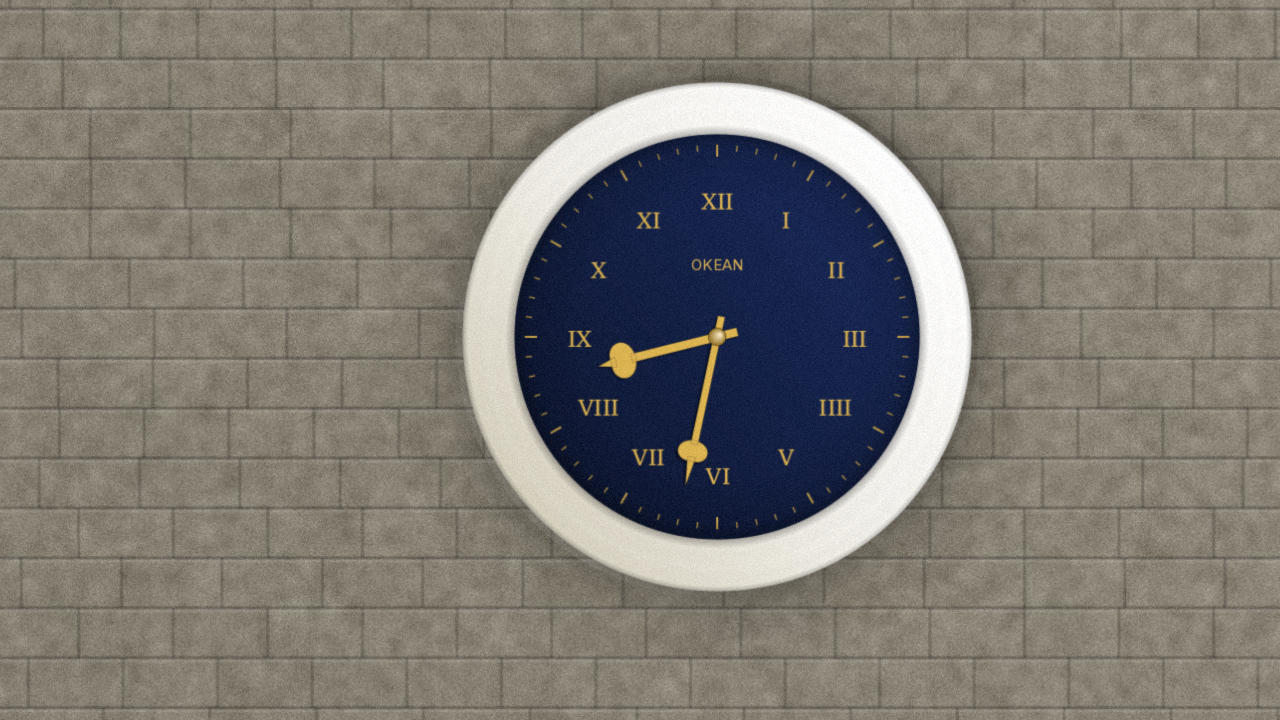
8:32
